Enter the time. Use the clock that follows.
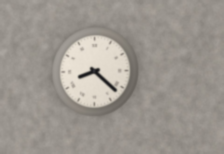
8:22
